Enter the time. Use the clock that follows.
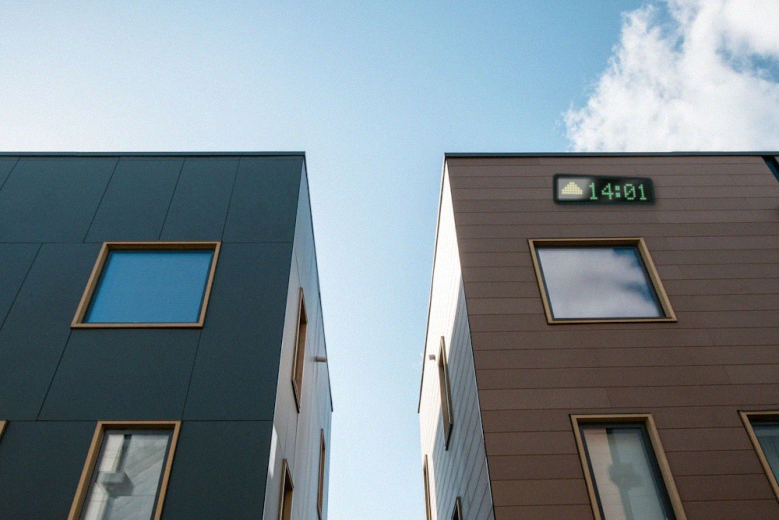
14:01
